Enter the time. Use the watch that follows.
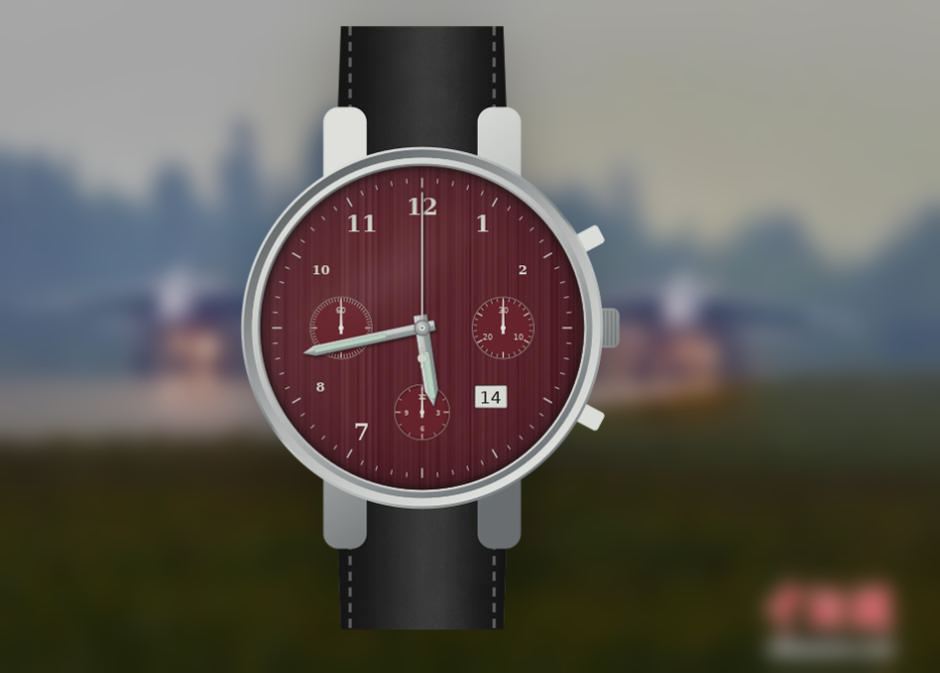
5:43
